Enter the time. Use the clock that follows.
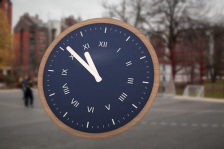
10:51
